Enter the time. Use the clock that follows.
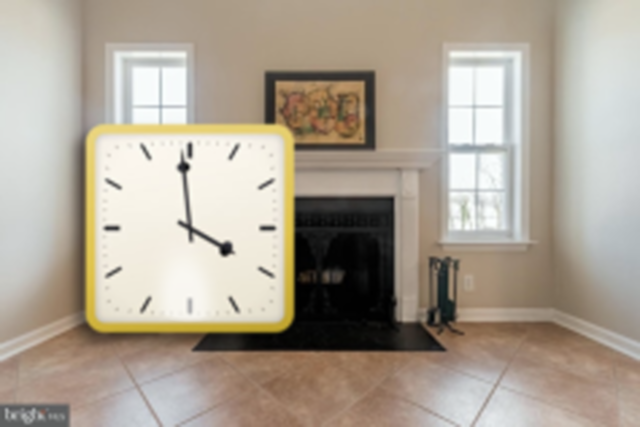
3:59
